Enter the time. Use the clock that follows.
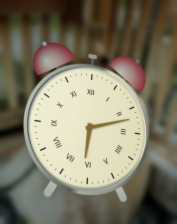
6:12
